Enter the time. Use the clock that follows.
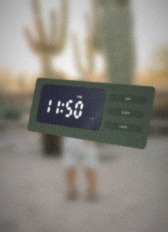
11:50
